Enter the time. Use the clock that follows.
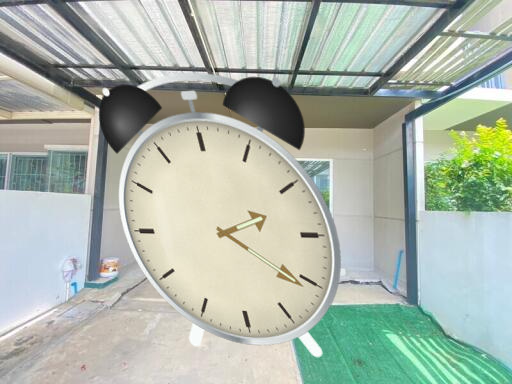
2:21
